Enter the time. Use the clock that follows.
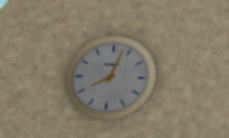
8:03
